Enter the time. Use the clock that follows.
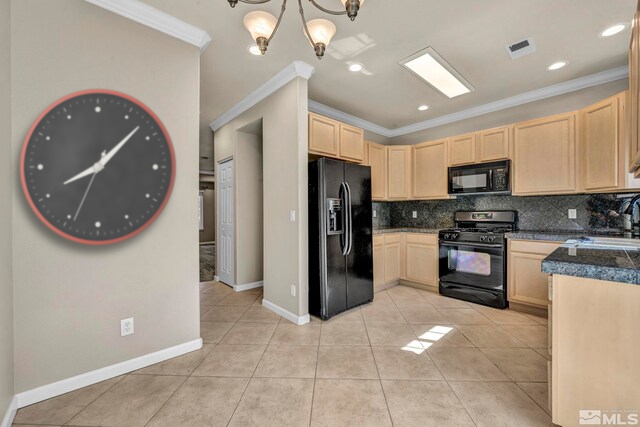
8:07:34
